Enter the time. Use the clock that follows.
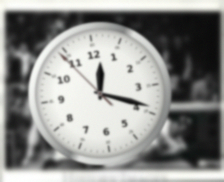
12:18:54
